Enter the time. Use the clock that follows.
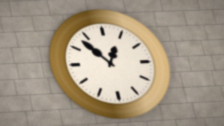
12:53
